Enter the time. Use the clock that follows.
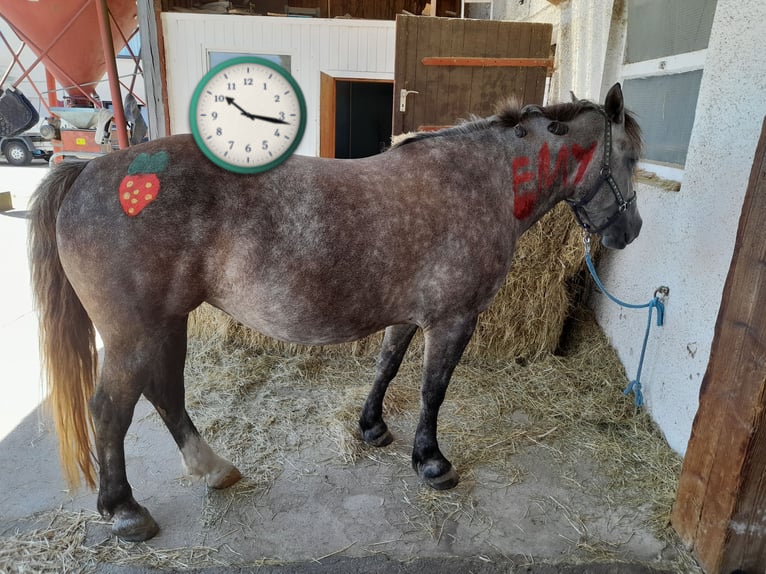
10:17
